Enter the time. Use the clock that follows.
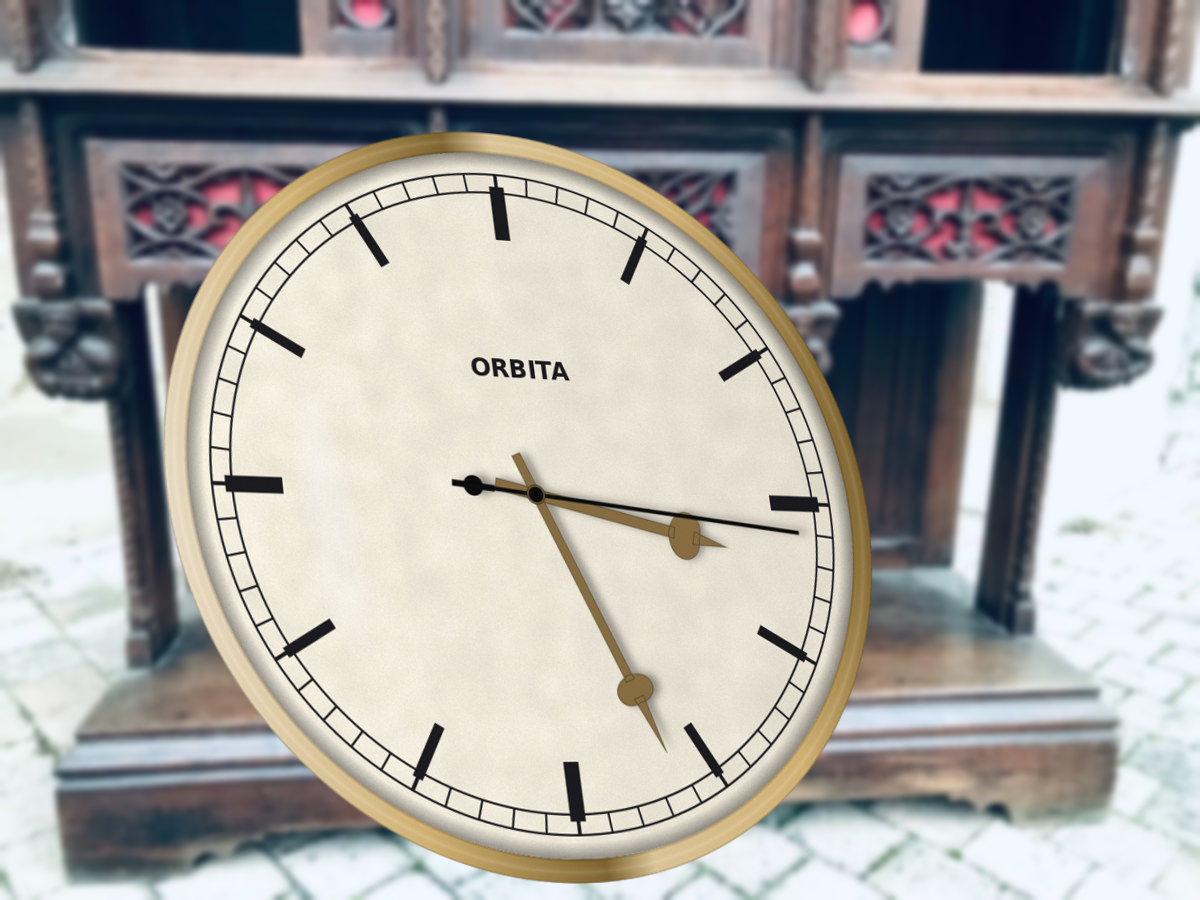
3:26:16
